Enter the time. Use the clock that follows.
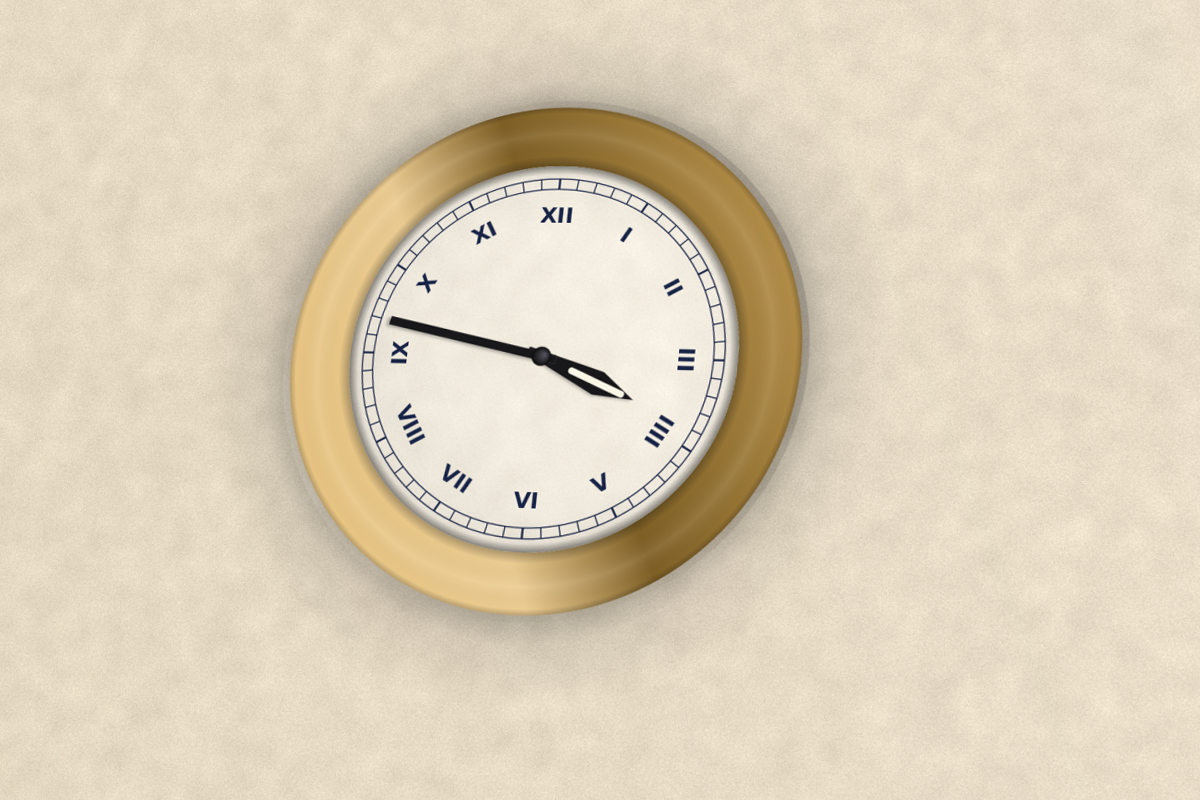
3:47
